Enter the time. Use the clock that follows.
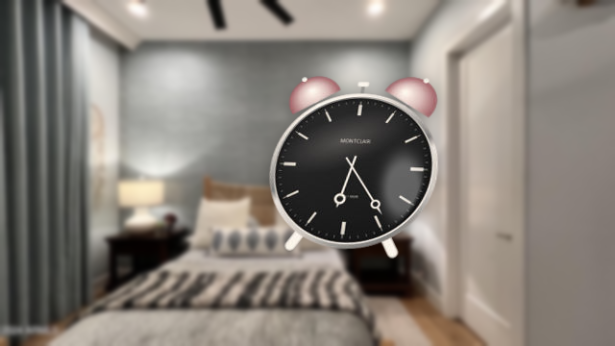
6:24
